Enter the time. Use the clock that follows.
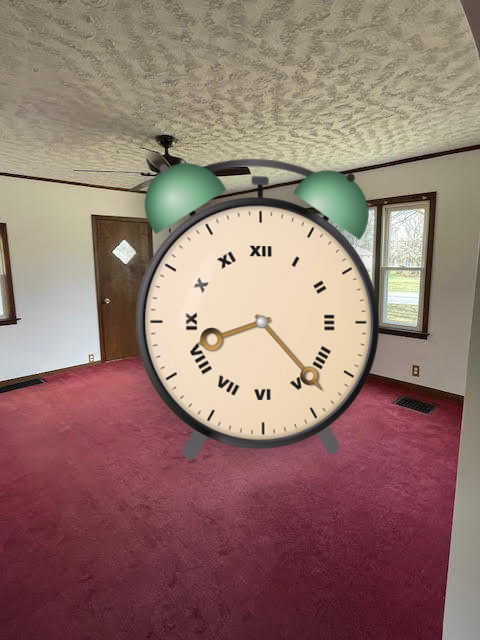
8:23
